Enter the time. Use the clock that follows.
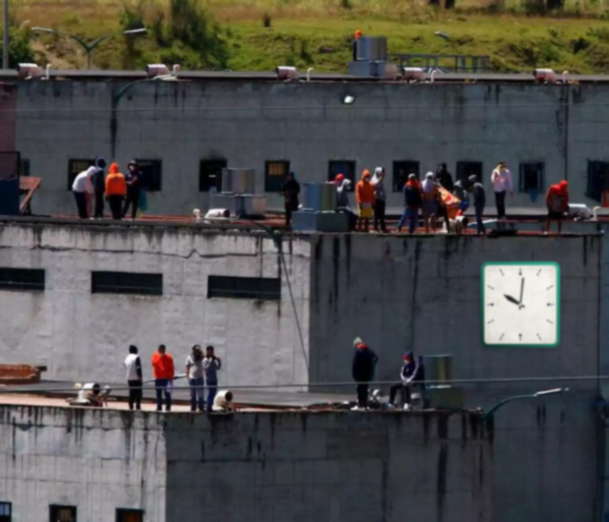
10:01
